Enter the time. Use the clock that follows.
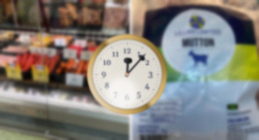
12:07
